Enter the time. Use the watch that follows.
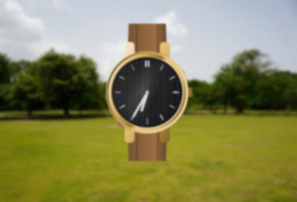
6:35
